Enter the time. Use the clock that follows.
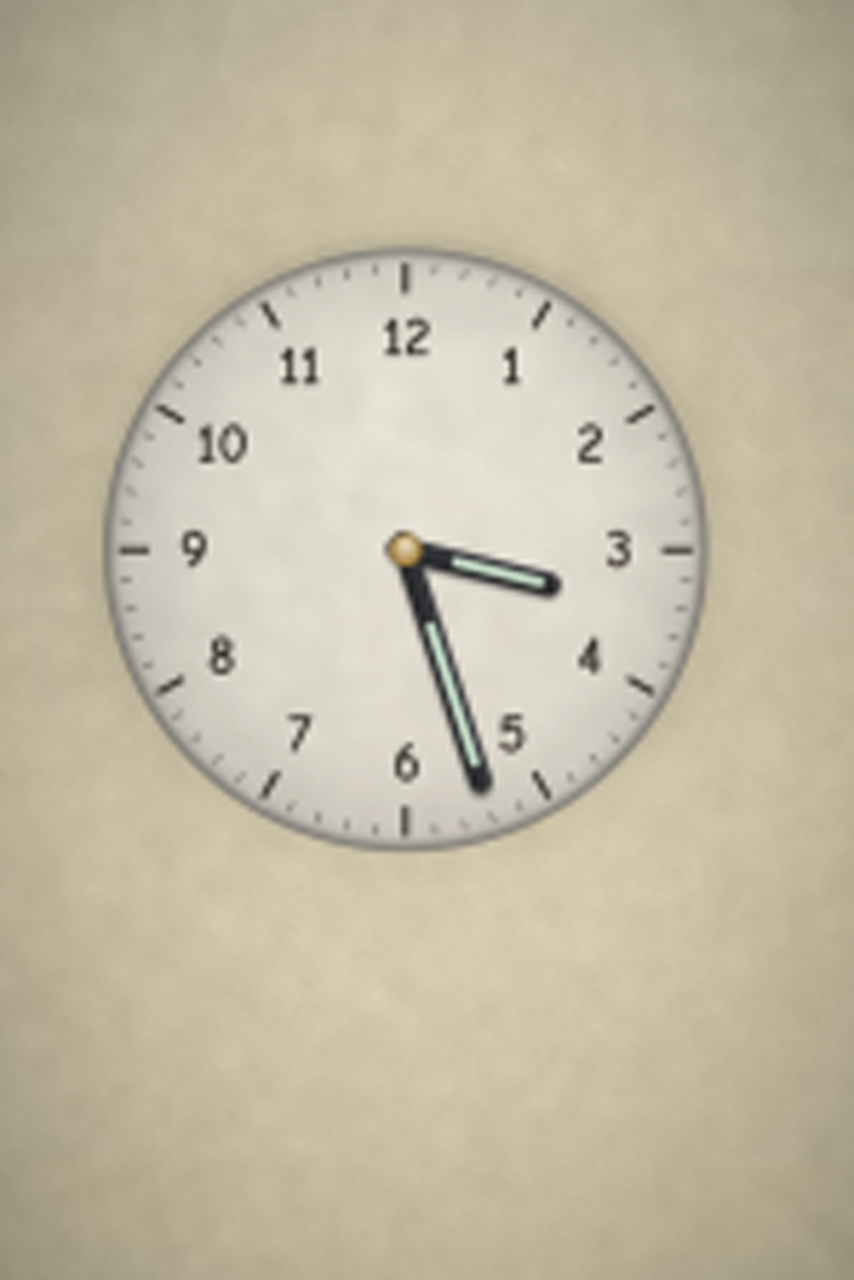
3:27
